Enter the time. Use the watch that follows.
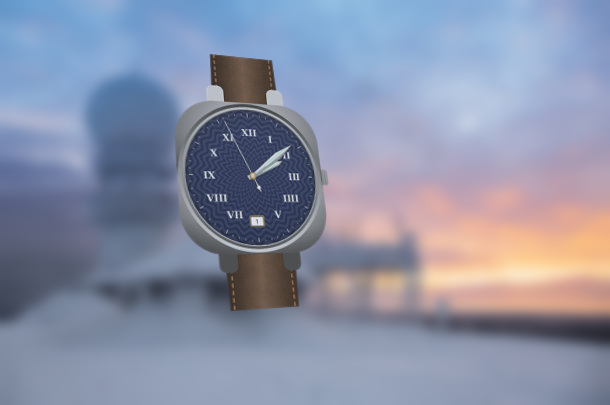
2:08:56
